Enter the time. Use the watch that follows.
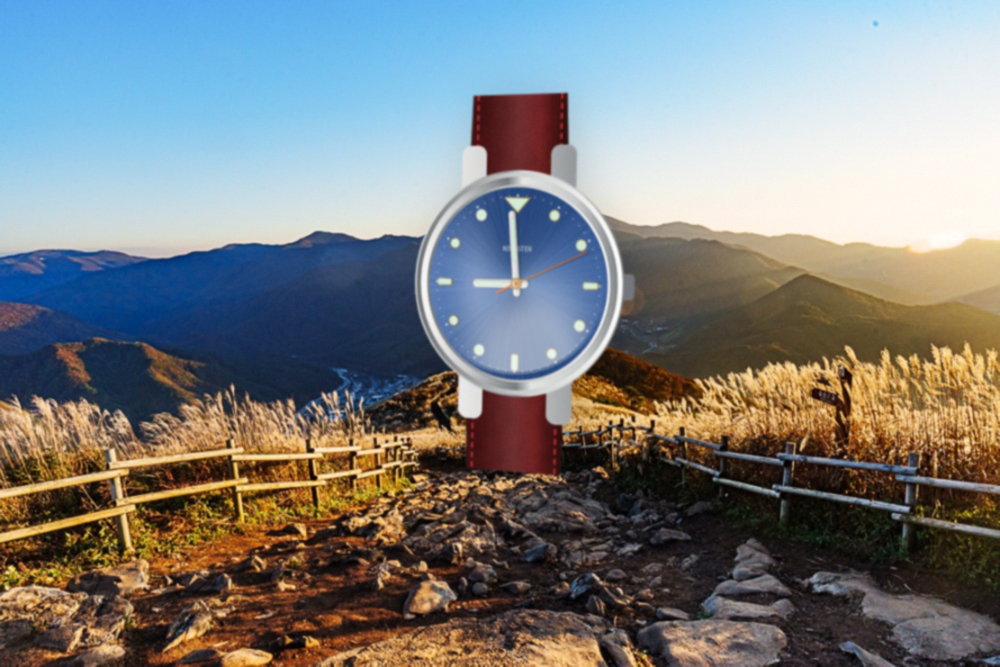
8:59:11
